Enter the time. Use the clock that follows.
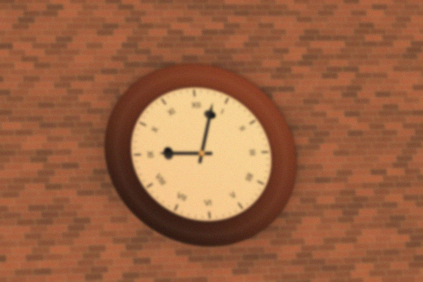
9:03
